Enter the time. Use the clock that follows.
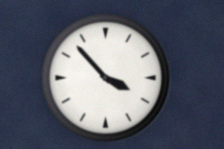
3:53
